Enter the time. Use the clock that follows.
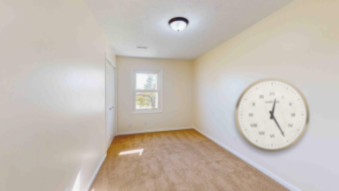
12:25
